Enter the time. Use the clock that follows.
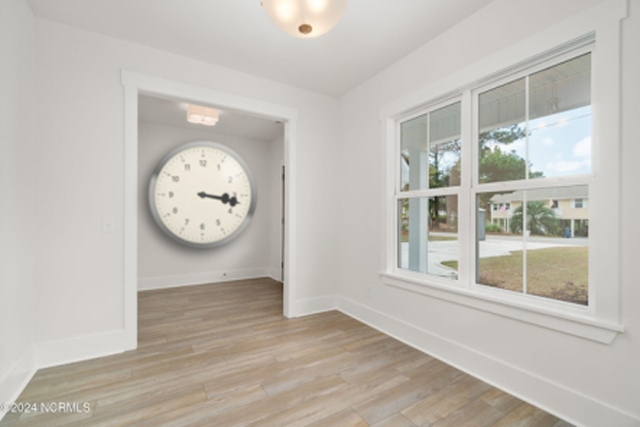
3:17
